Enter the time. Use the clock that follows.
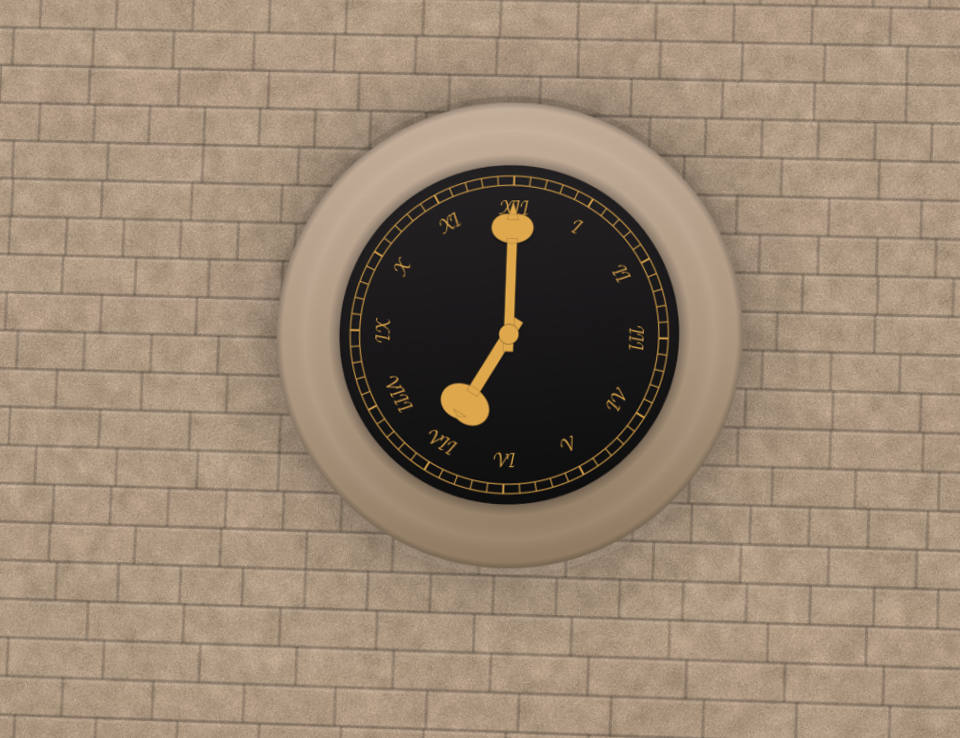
7:00
